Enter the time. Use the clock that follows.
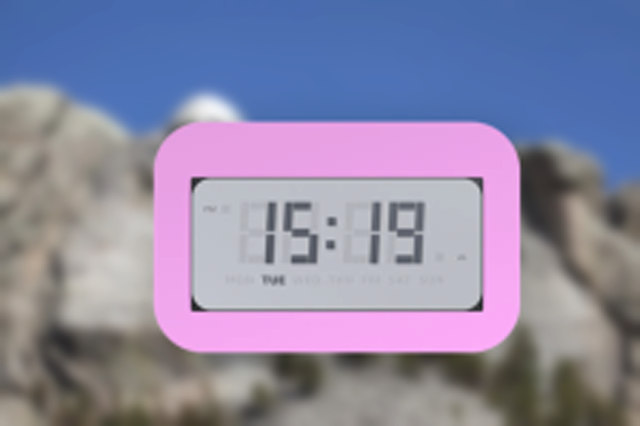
15:19
